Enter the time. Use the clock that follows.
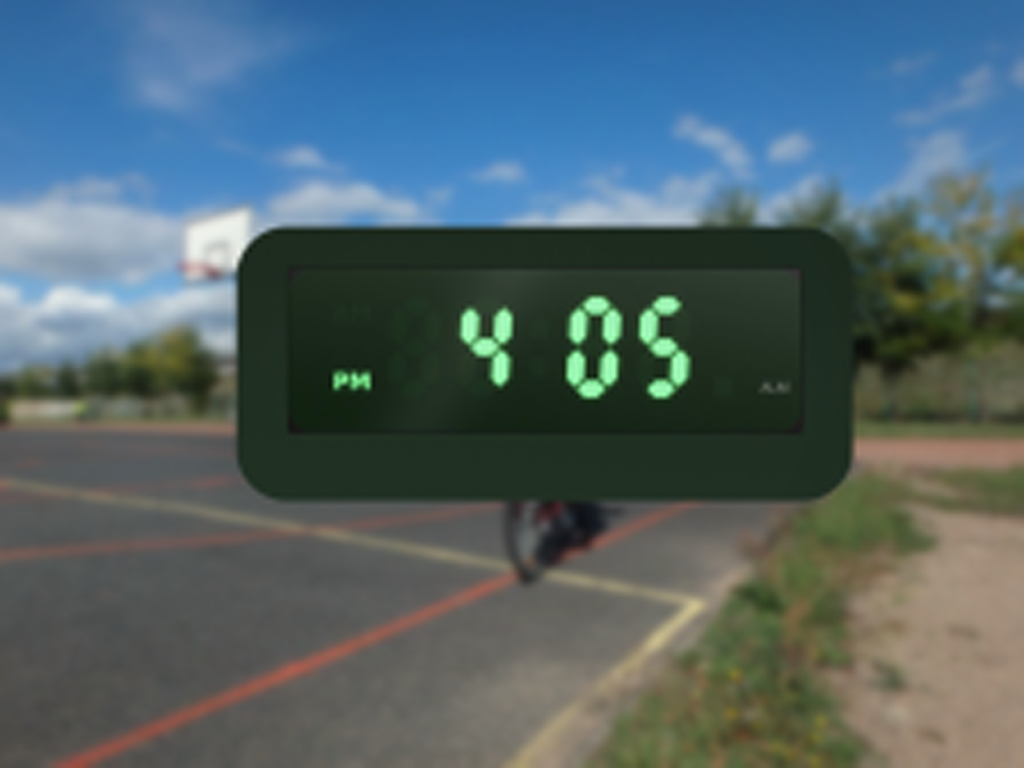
4:05
